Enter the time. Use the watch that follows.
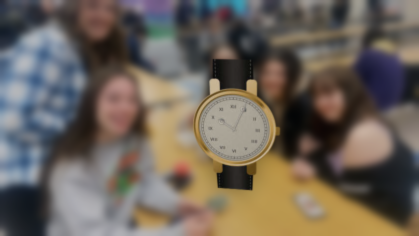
10:04
